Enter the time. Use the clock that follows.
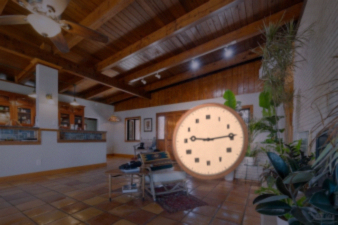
9:14
